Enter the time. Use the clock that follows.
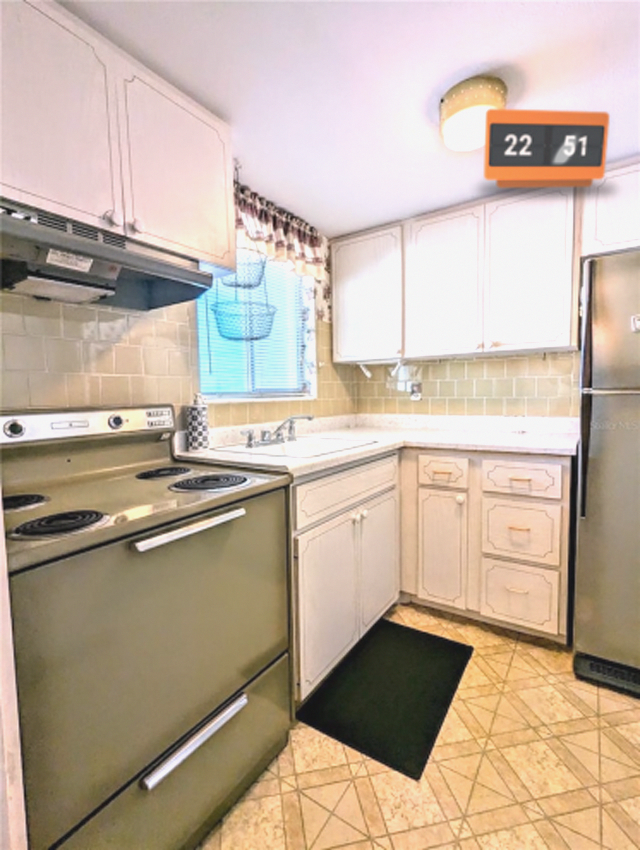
22:51
